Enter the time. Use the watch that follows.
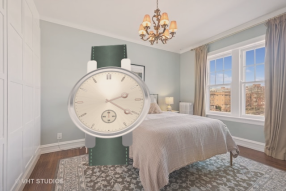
2:21
